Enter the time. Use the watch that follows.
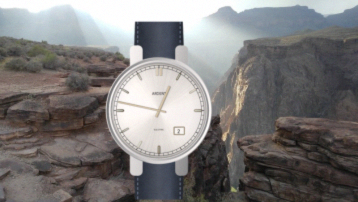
12:47
